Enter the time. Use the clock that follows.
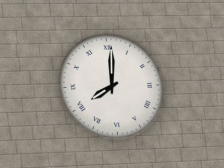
8:01
